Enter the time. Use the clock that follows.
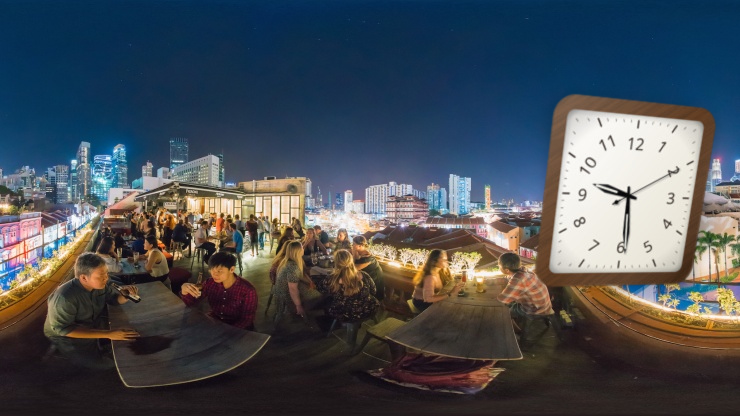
9:29:10
